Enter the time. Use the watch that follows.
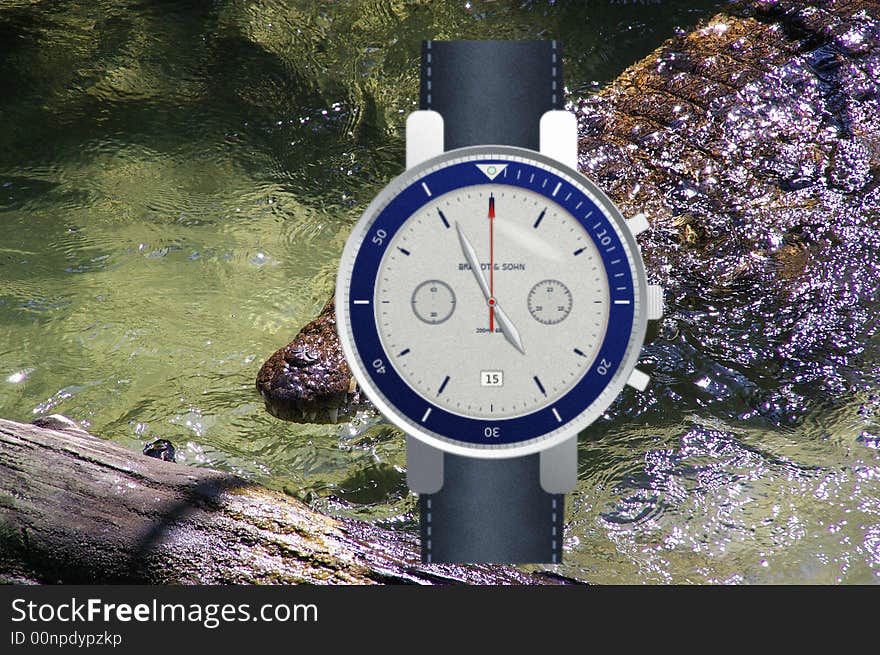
4:56
